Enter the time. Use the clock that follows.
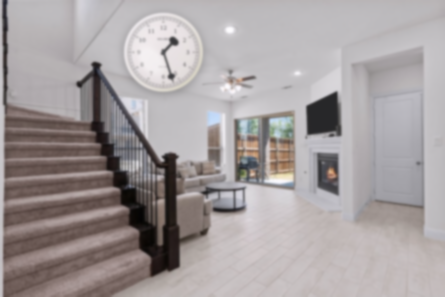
1:27
